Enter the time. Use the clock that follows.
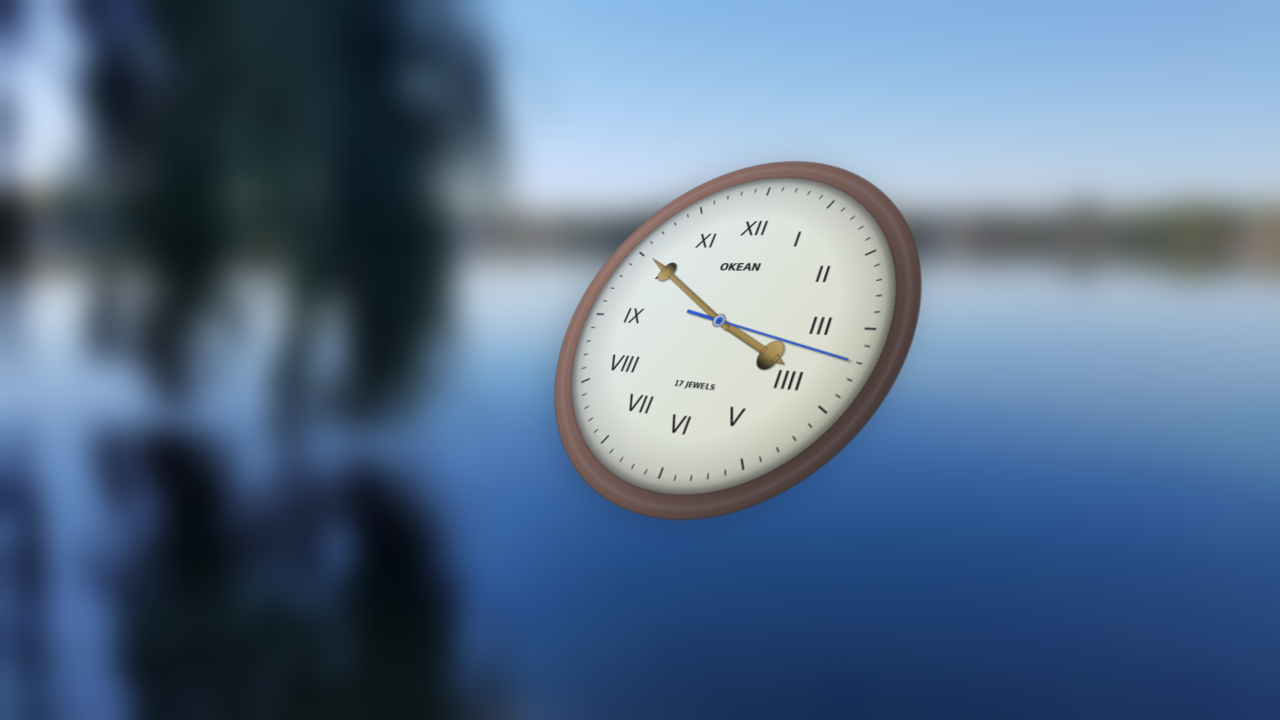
3:50:17
